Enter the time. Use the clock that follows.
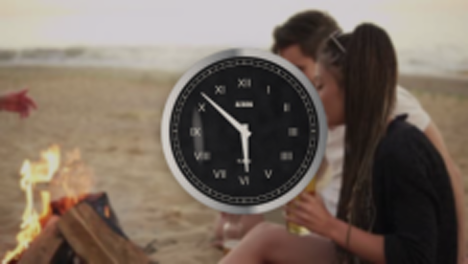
5:52
